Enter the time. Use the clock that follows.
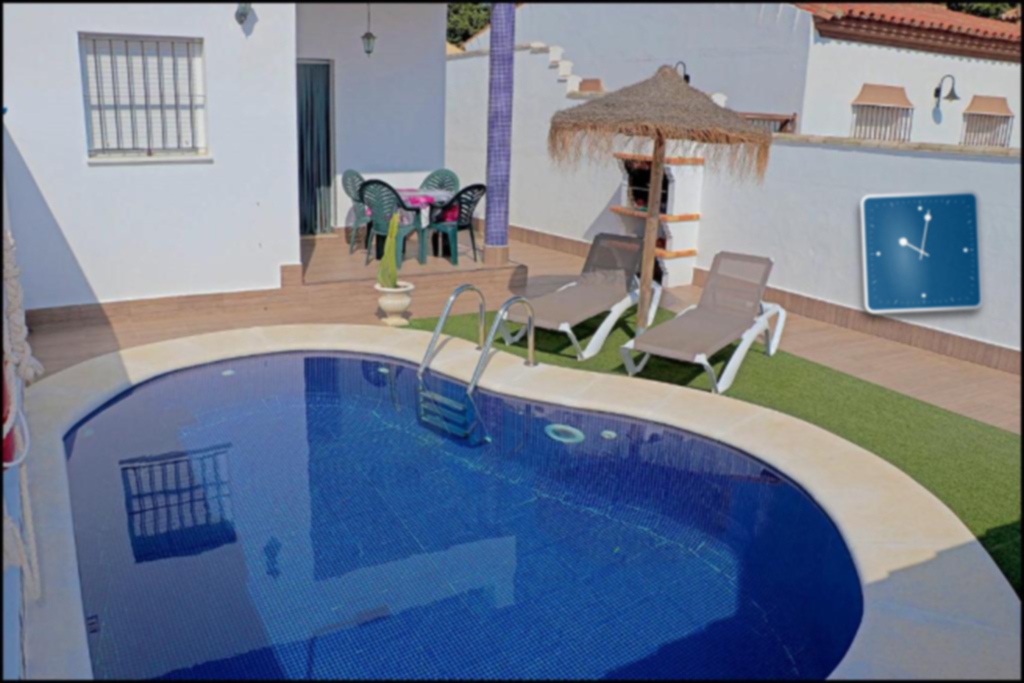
10:02
